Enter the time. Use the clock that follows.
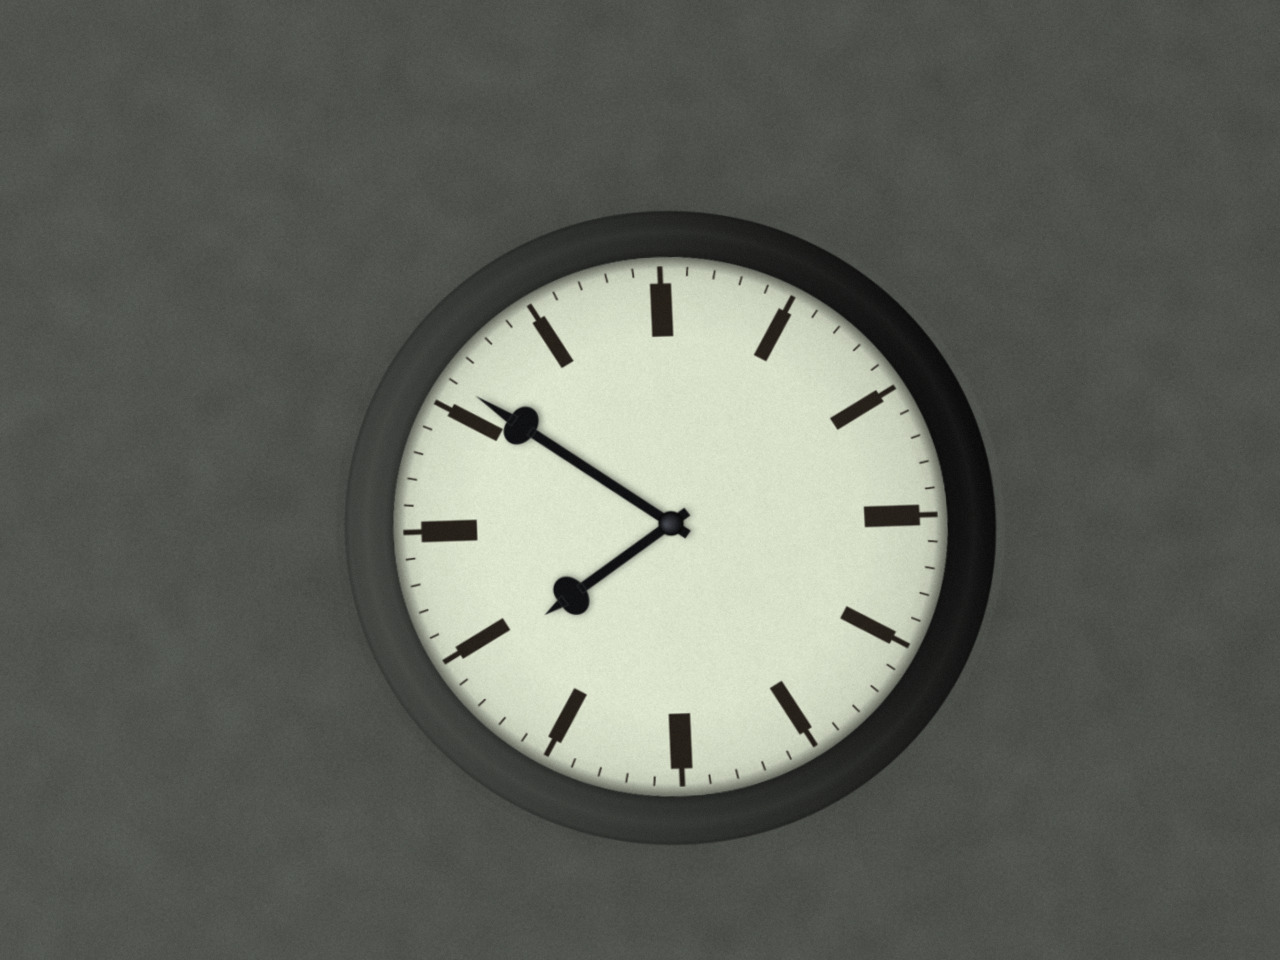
7:51
